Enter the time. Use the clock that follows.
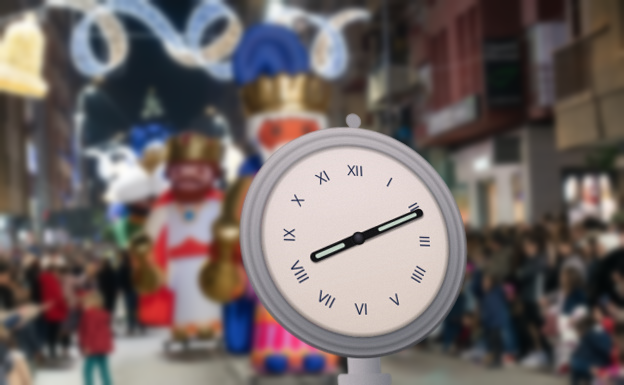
8:11
